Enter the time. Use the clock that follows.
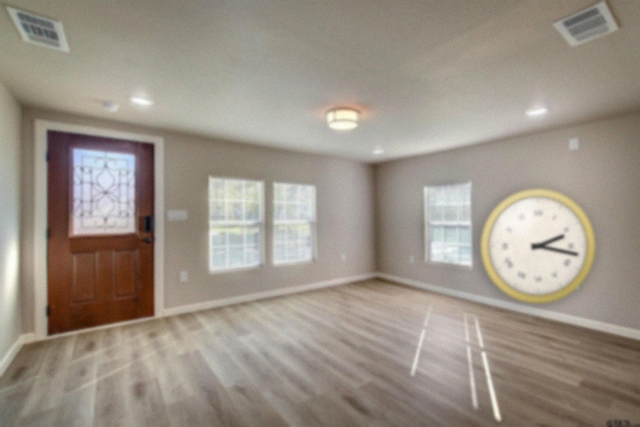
2:17
